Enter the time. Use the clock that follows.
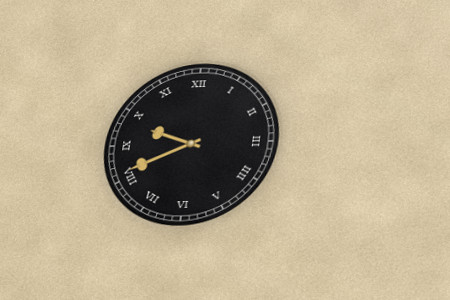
9:41
